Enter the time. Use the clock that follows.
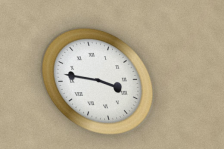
3:47
